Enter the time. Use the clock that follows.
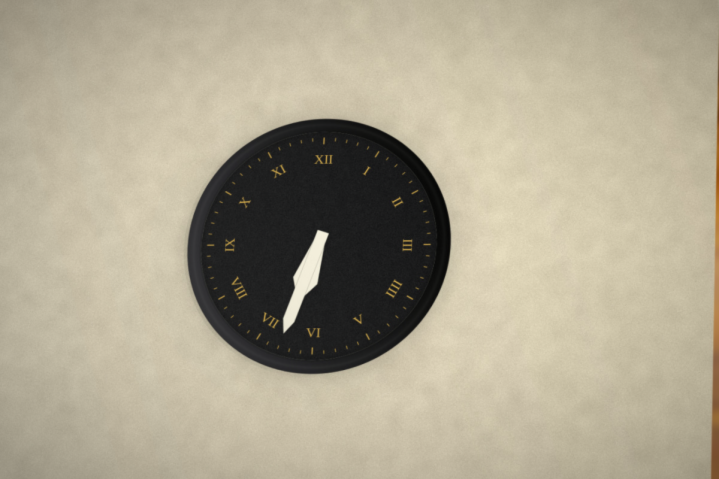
6:33
